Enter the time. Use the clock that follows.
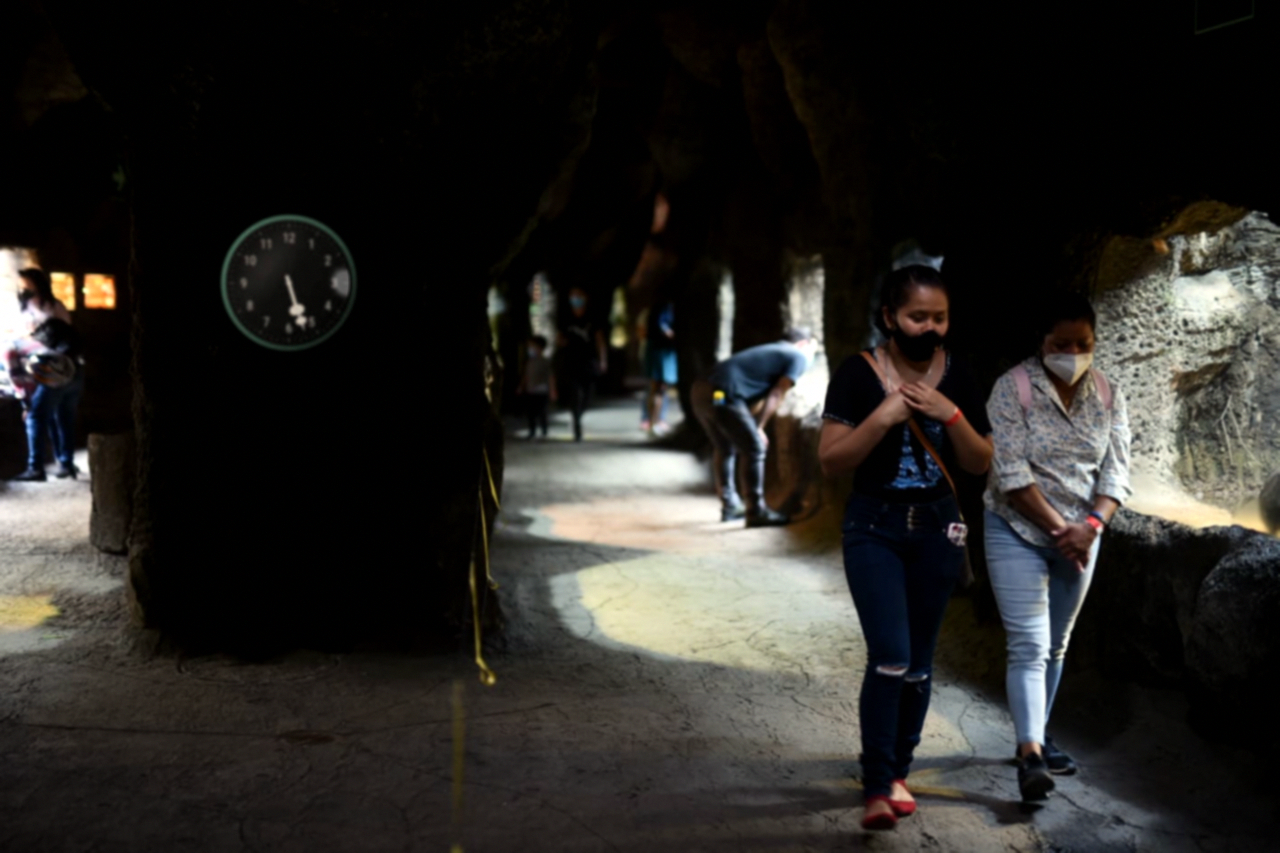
5:27
